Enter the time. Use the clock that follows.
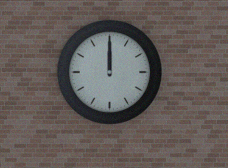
12:00
